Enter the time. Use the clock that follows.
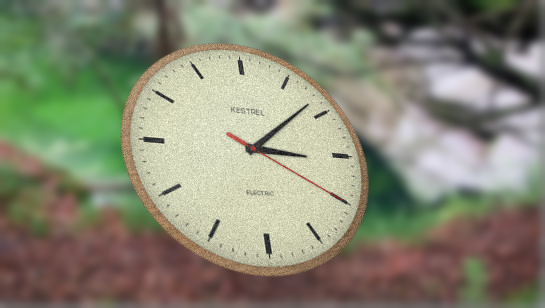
3:08:20
